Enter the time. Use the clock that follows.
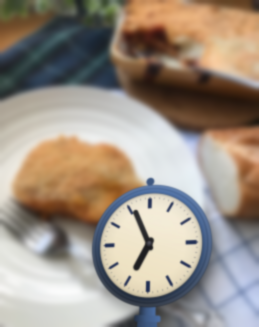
6:56
